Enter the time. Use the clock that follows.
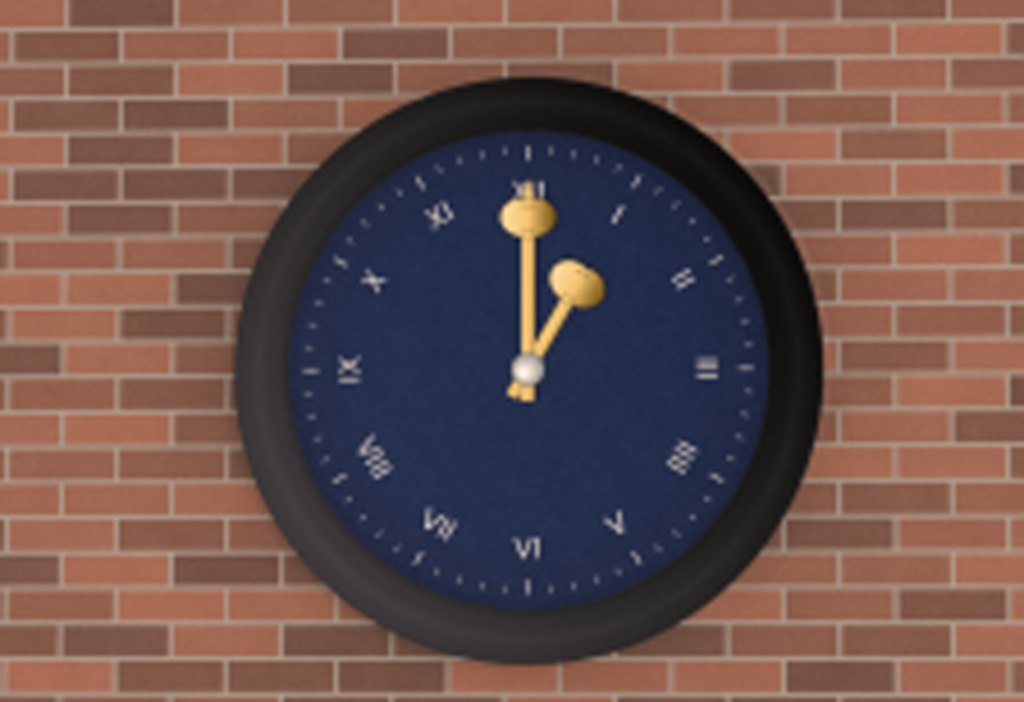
1:00
